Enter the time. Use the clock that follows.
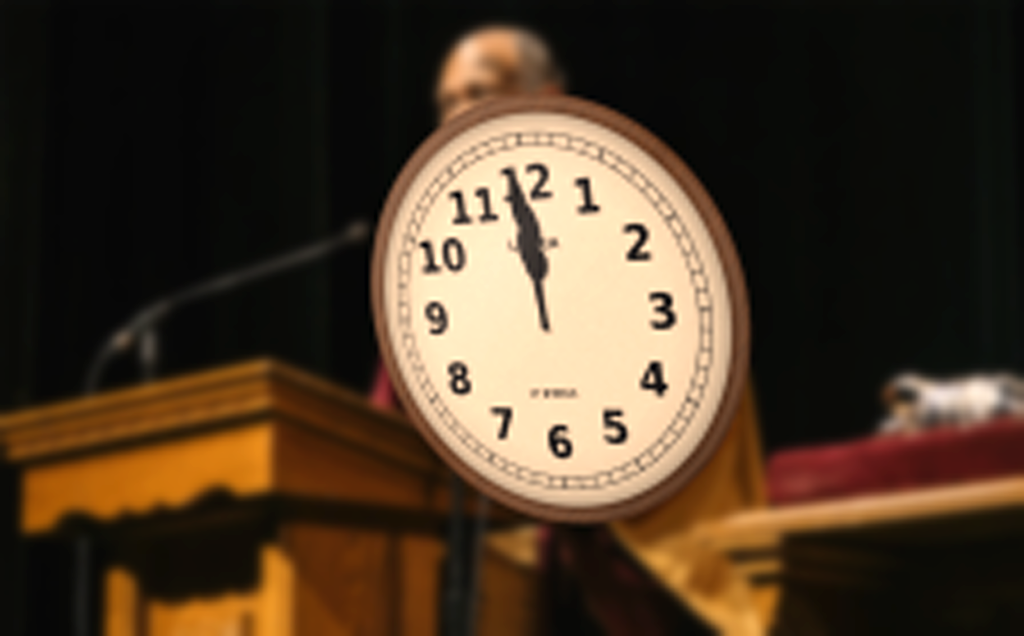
11:59
